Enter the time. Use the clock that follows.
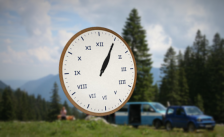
1:05
